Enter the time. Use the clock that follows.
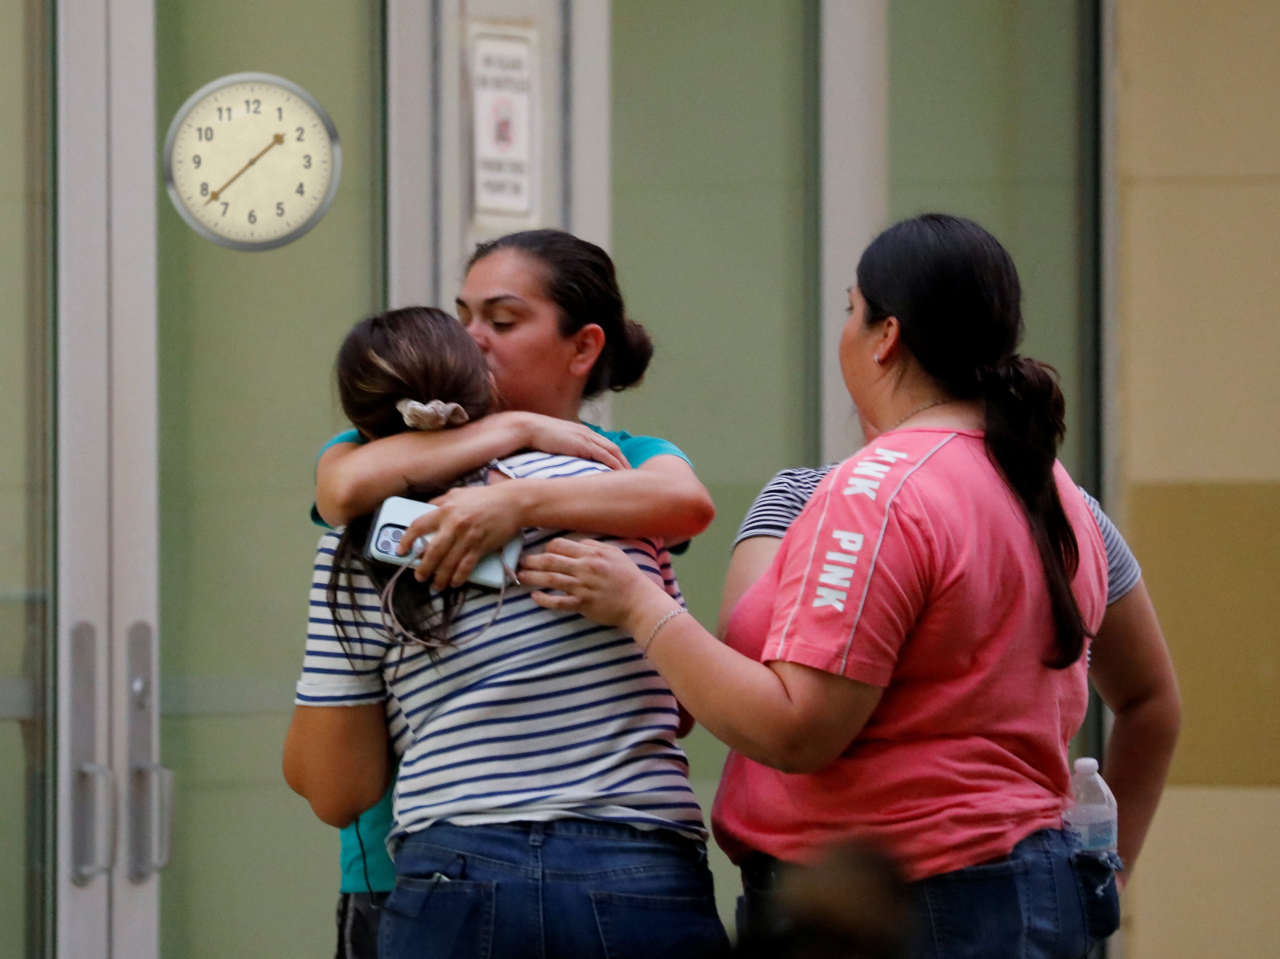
1:38
